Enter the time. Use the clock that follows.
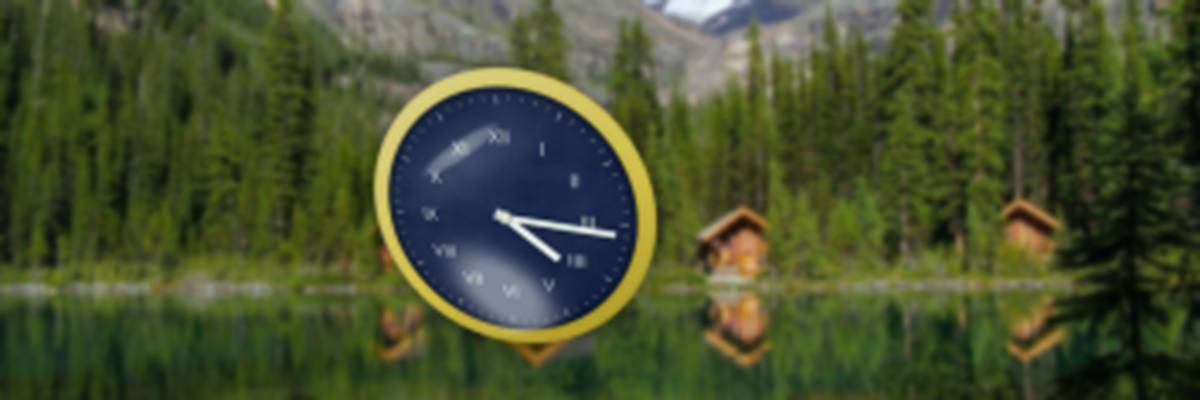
4:16
